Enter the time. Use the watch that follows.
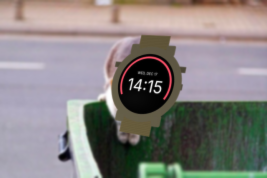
14:15
